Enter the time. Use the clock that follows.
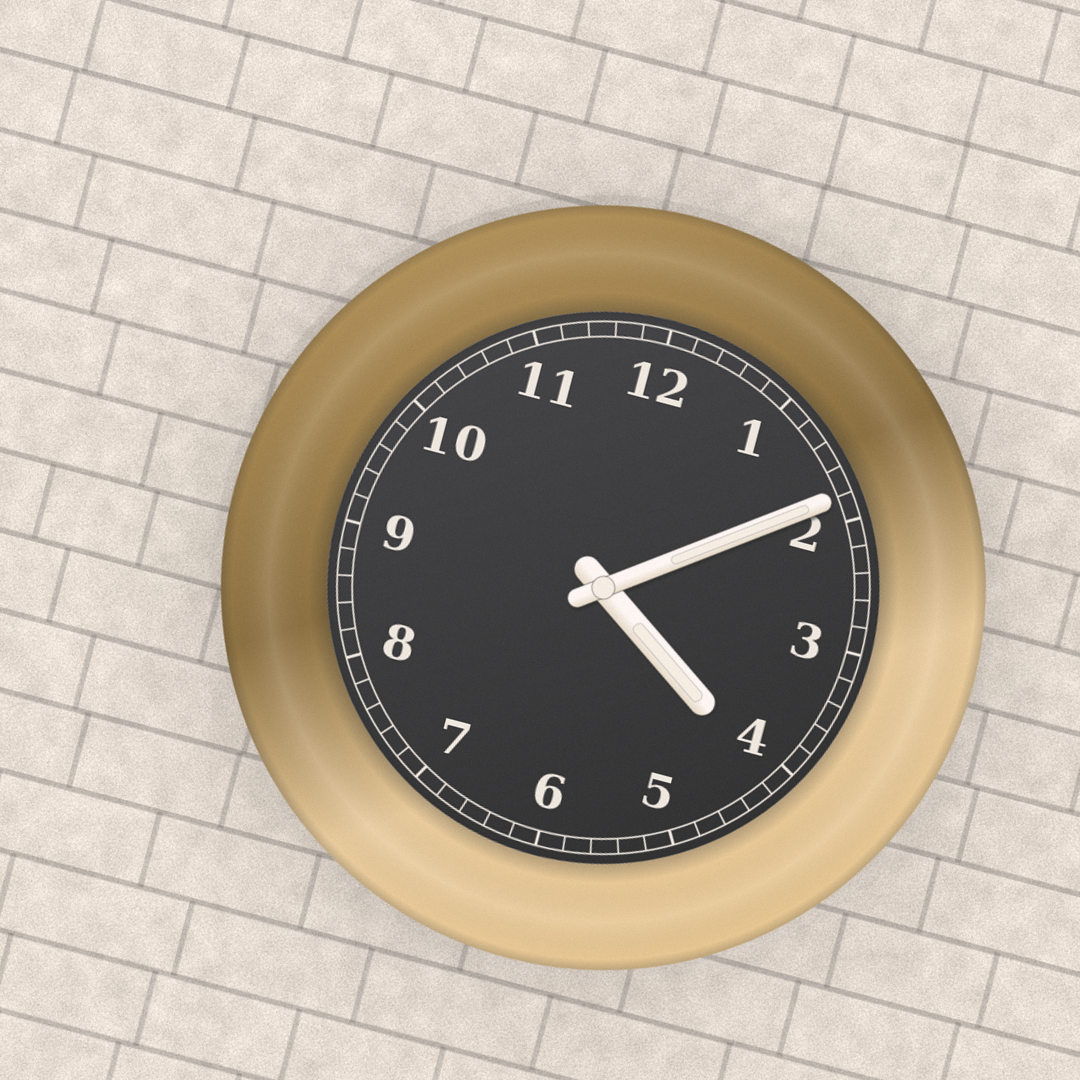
4:09
